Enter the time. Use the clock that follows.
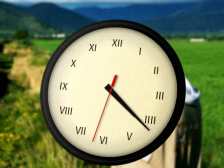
4:21:32
